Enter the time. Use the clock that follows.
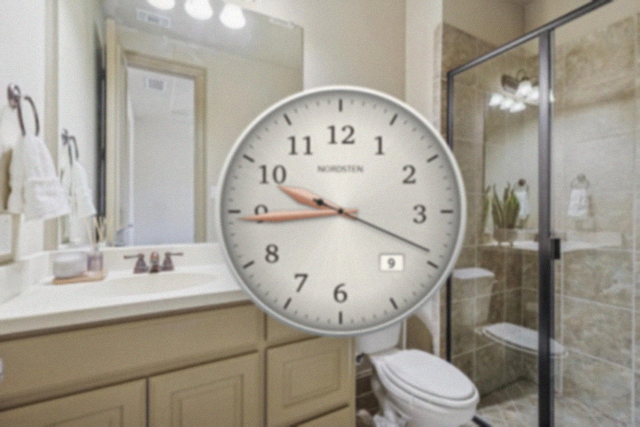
9:44:19
